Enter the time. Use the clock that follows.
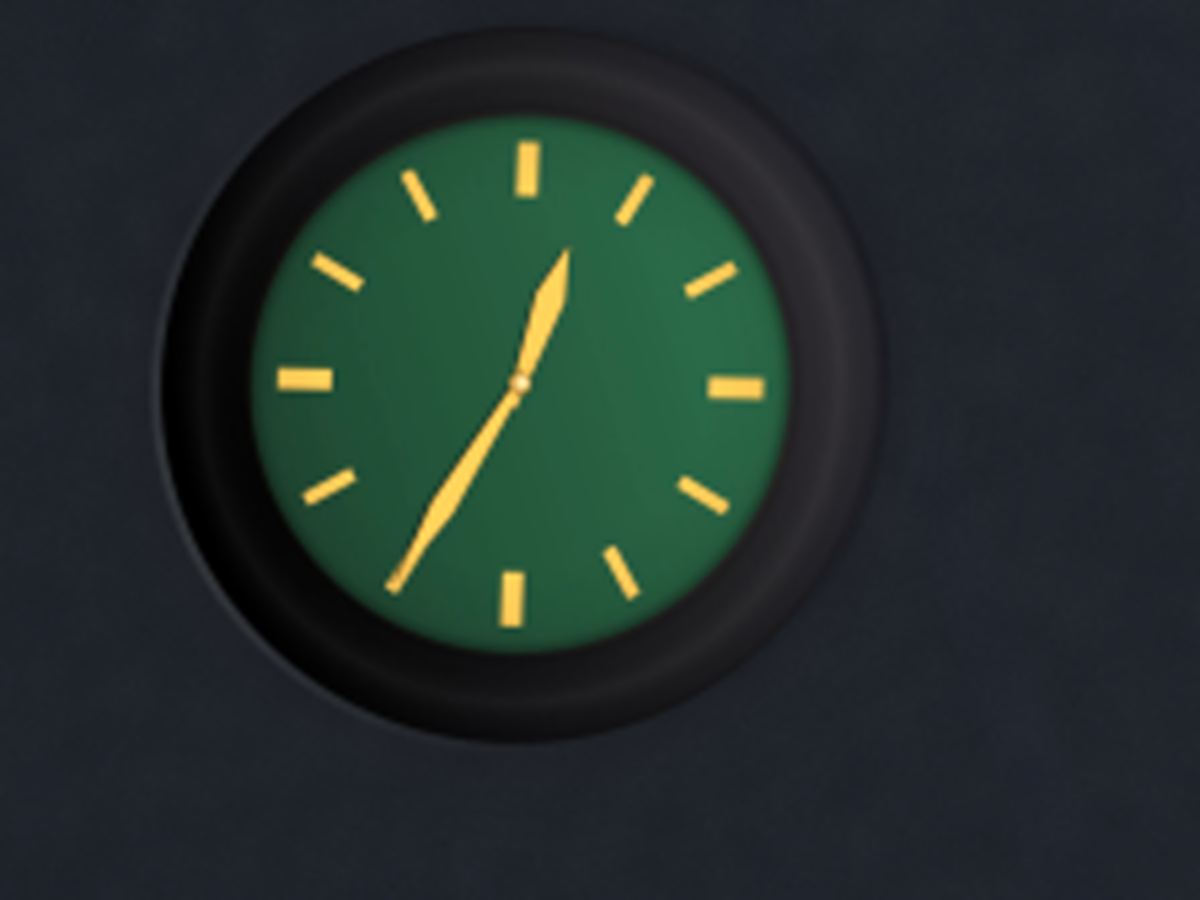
12:35
